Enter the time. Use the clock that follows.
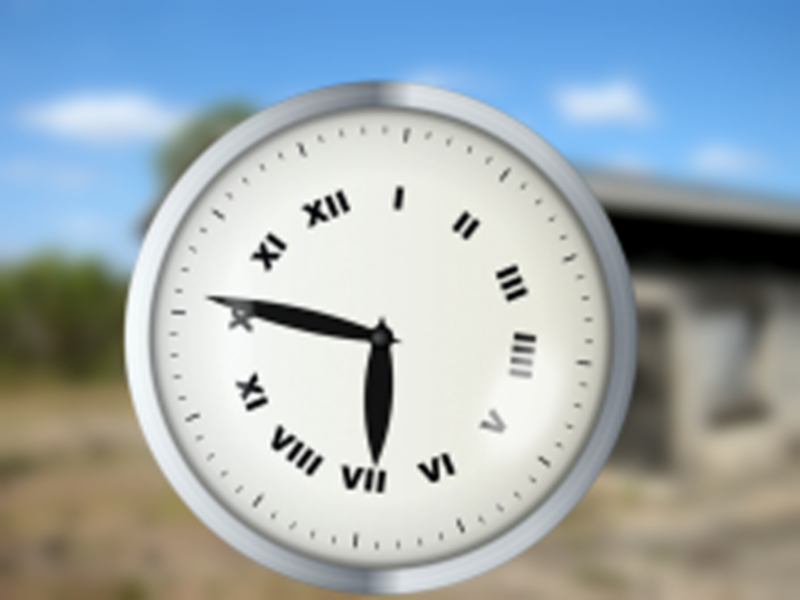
6:51
